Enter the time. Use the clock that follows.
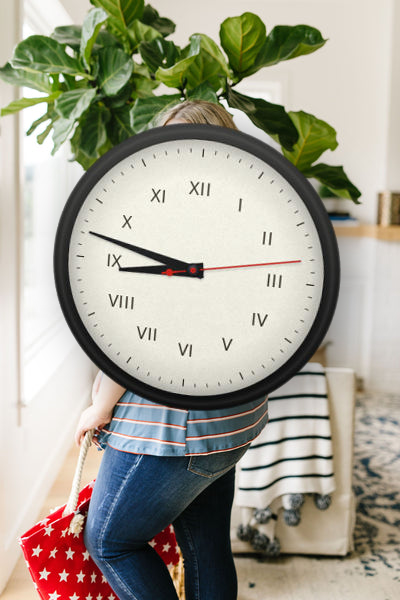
8:47:13
